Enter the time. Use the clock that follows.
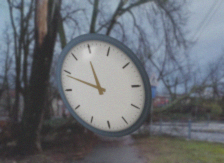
11:49
